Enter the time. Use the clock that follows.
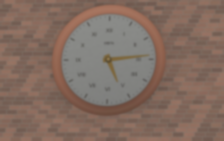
5:14
